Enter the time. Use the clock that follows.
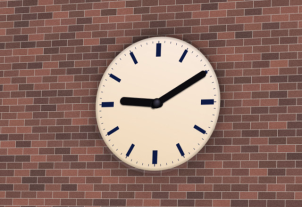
9:10
